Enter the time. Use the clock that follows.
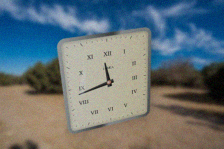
11:43
